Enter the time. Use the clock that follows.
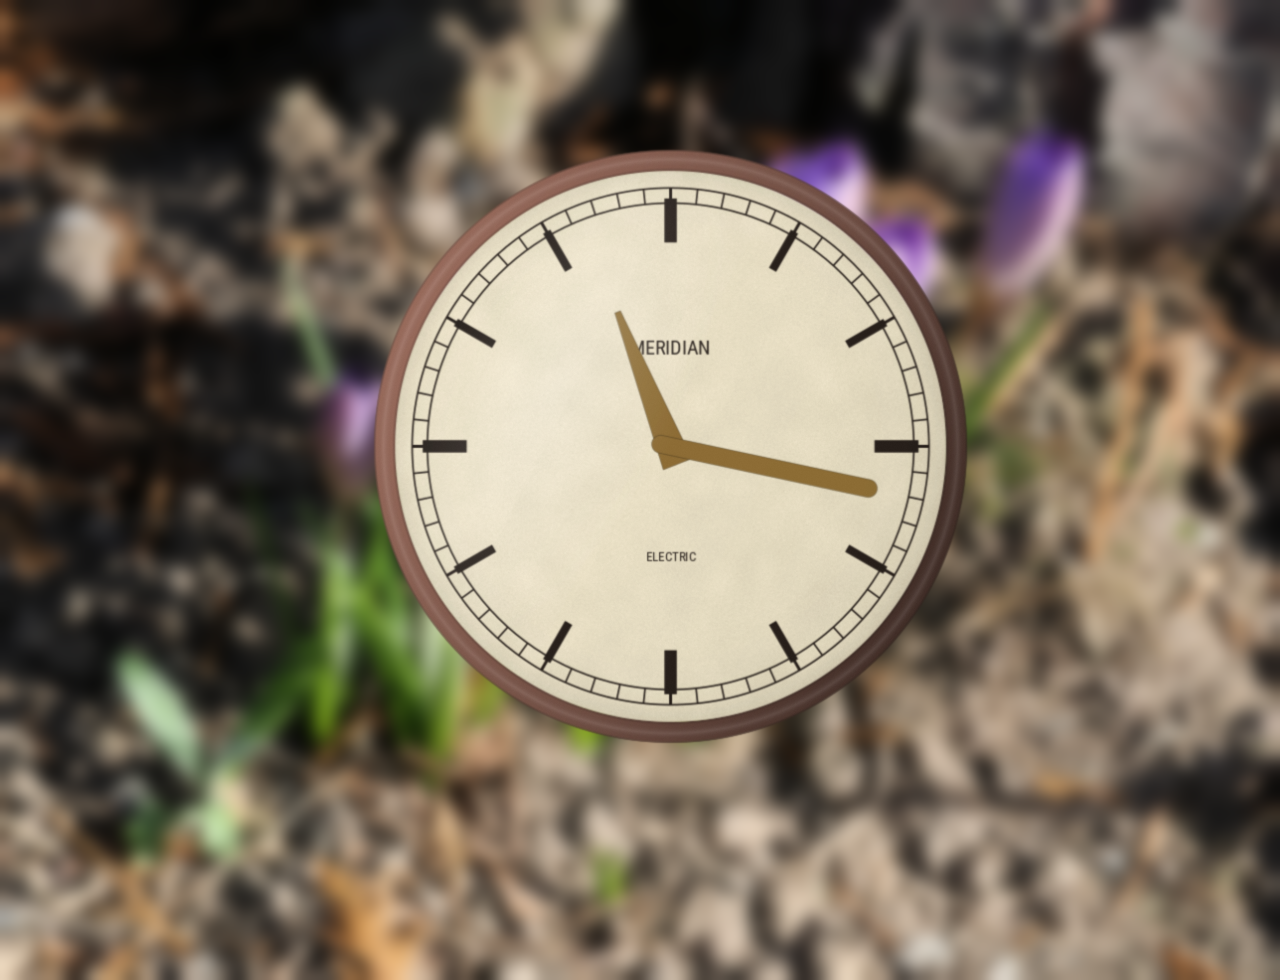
11:17
